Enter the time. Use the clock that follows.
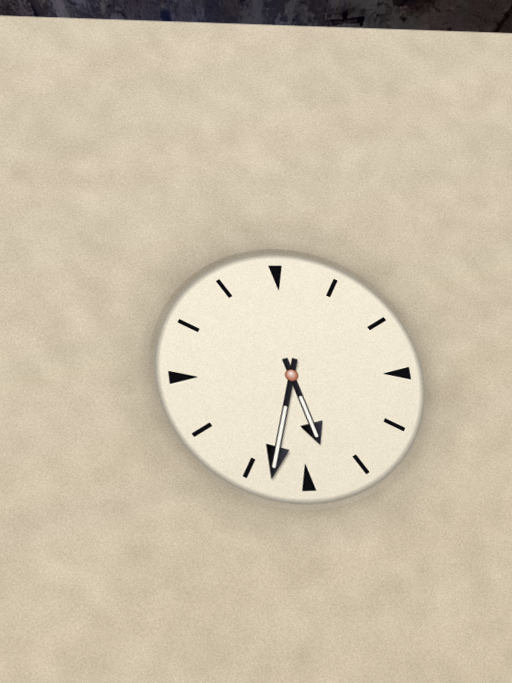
5:33
